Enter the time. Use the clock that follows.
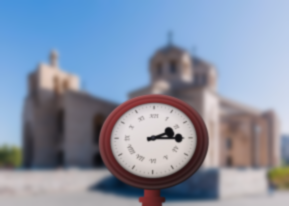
2:15
